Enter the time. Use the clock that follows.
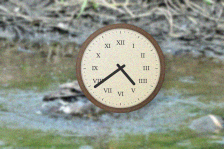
4:39
